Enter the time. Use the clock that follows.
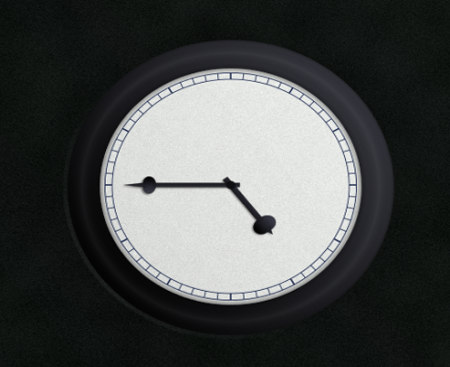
4:45
